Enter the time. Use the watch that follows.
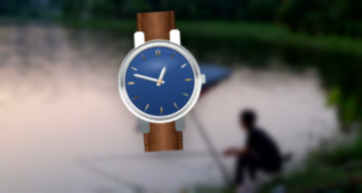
12:48
